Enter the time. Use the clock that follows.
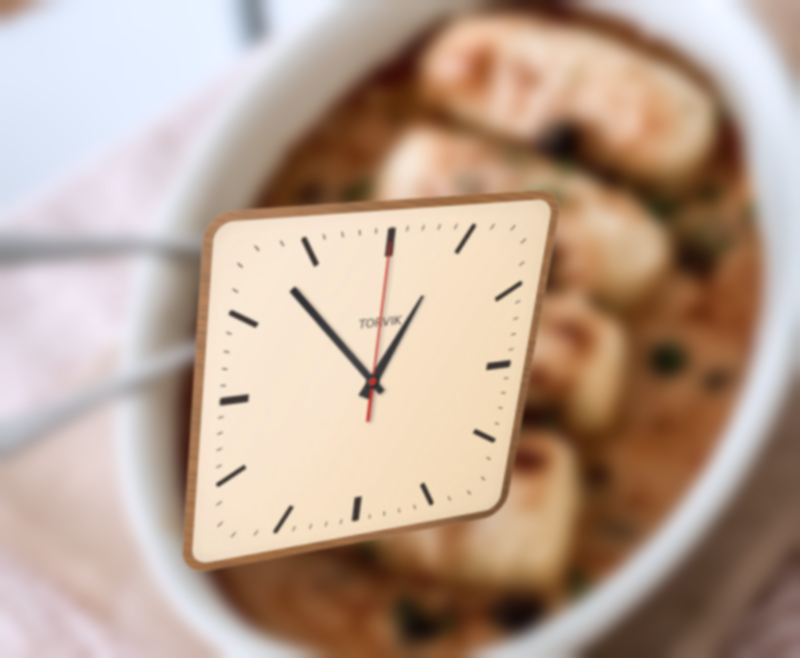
12:53:00
